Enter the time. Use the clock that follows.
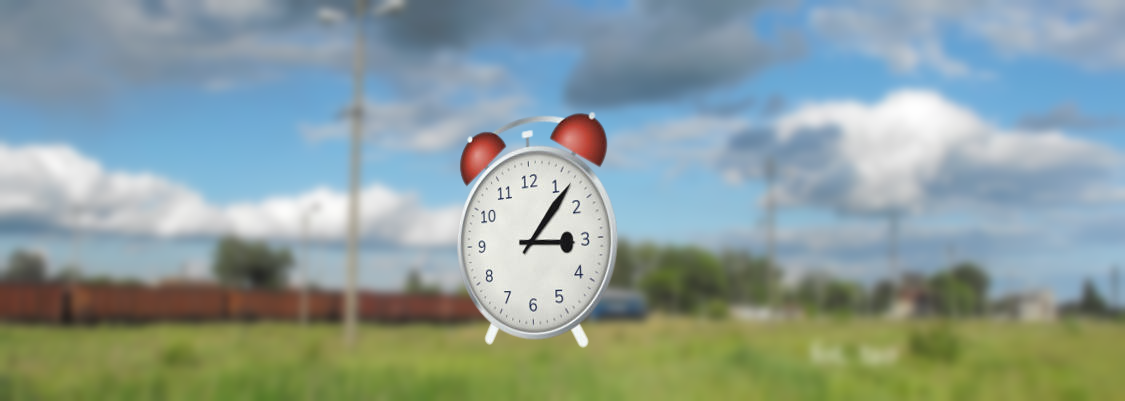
3:07
